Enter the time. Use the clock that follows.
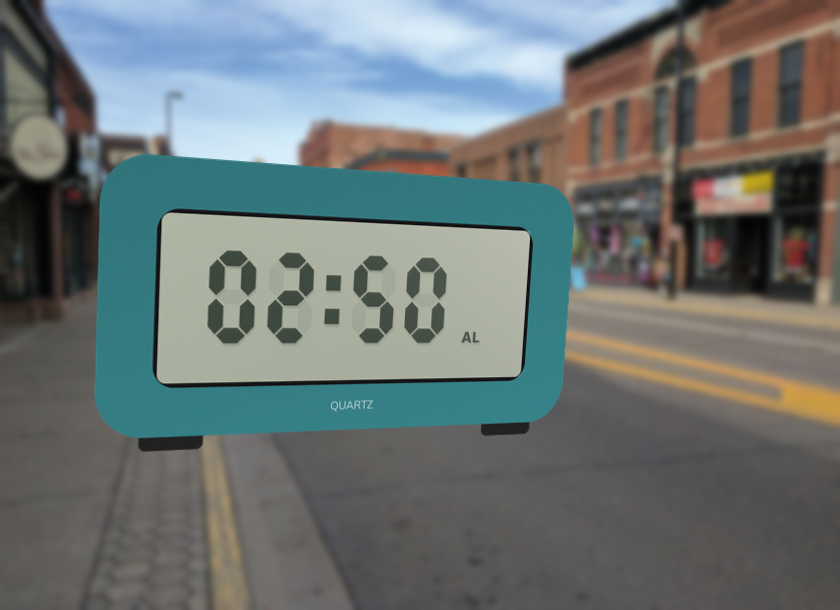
2:50
